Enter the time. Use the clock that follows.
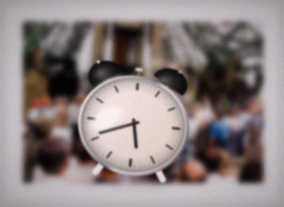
5:41
